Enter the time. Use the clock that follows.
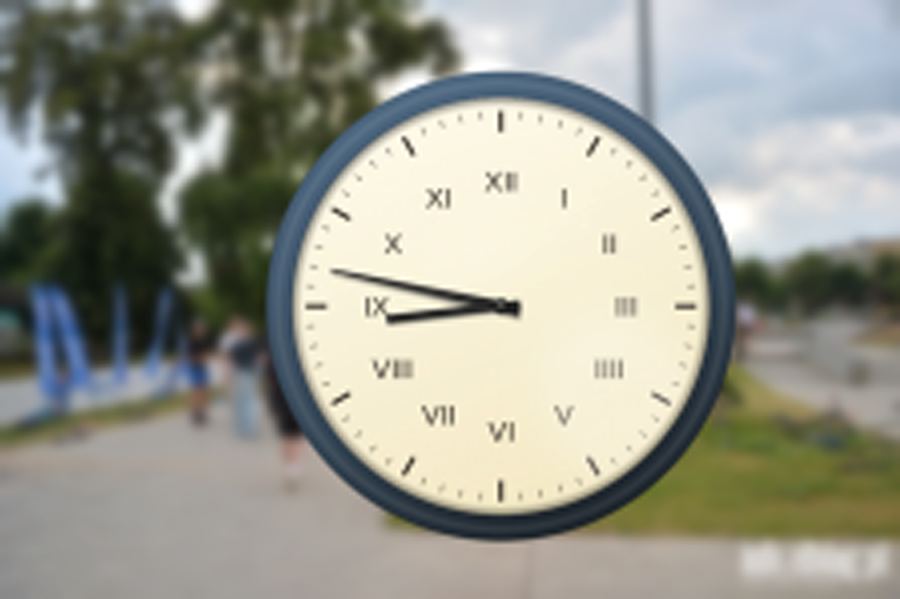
8:47
